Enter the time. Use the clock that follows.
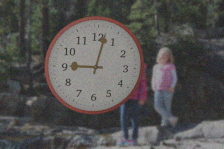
9:02
